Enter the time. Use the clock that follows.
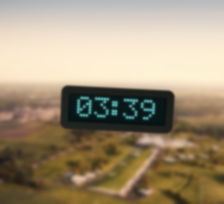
3:39
